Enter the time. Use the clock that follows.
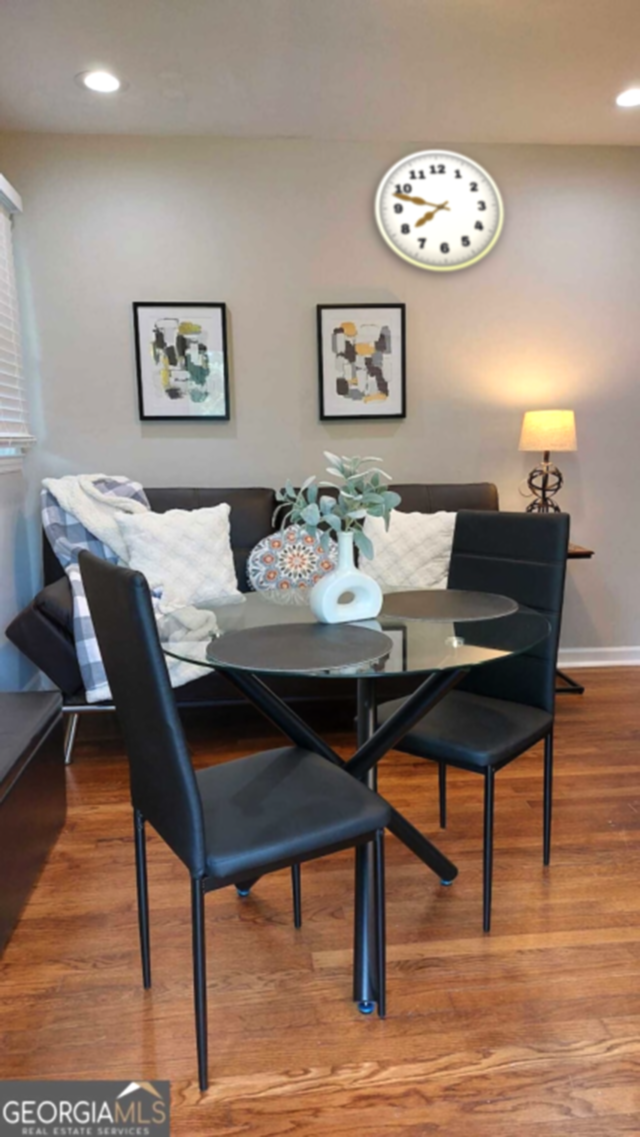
7:48
